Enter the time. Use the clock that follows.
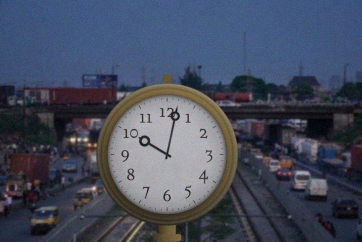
10:02
